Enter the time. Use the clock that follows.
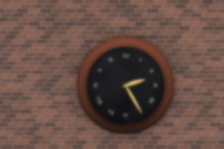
2:25
